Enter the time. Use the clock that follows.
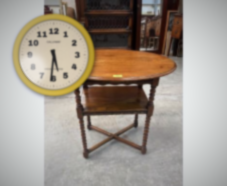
5:31
